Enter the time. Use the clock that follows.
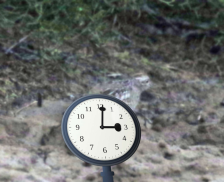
3:01
